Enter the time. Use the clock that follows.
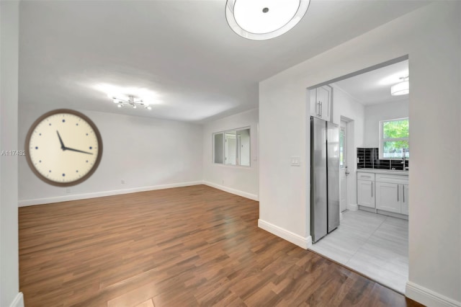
11:17
